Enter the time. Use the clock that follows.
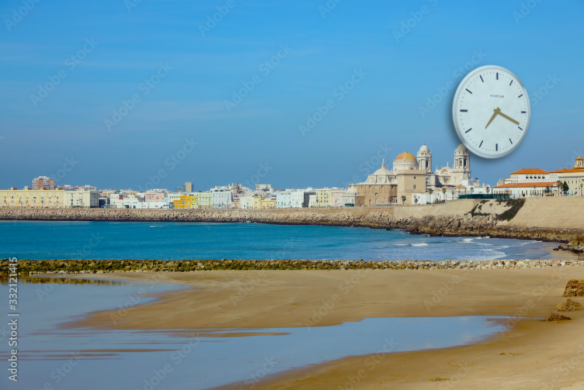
7:19
